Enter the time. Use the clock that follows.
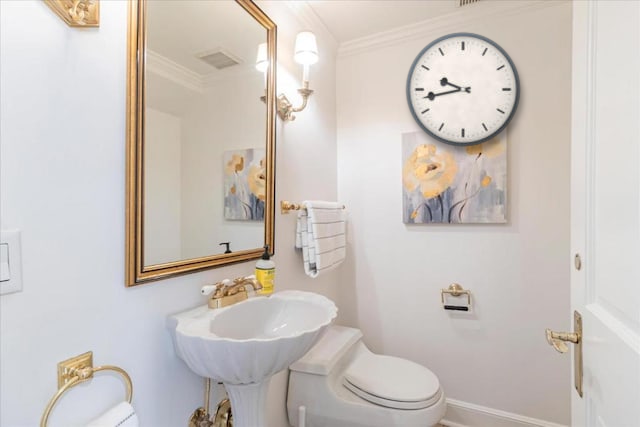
9:43
